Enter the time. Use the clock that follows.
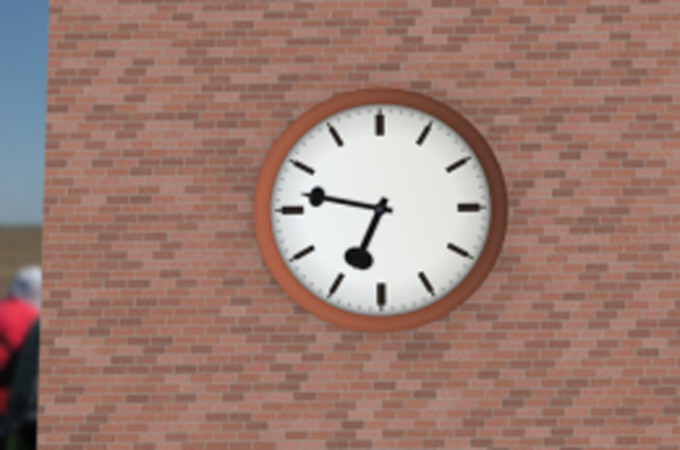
6:47
